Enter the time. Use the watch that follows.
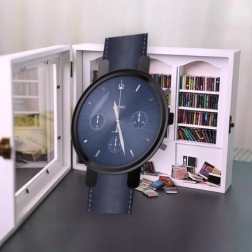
11:27
